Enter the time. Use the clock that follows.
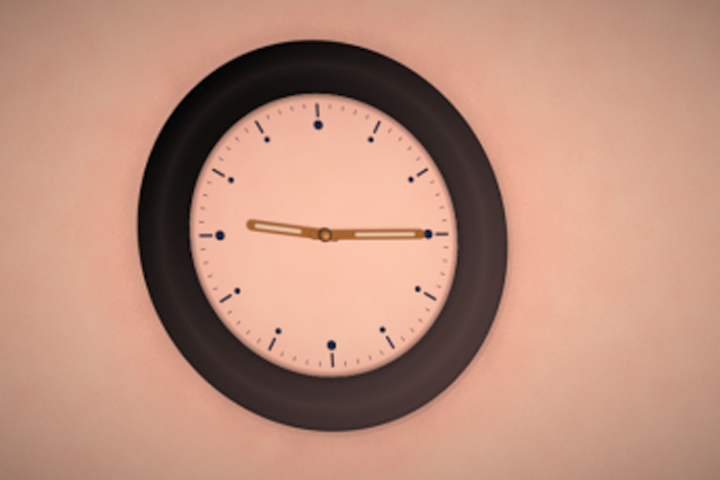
9:15
